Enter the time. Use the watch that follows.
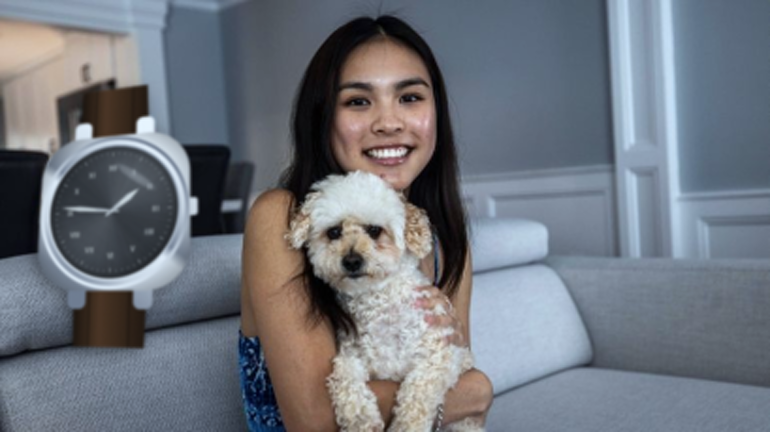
1:46
